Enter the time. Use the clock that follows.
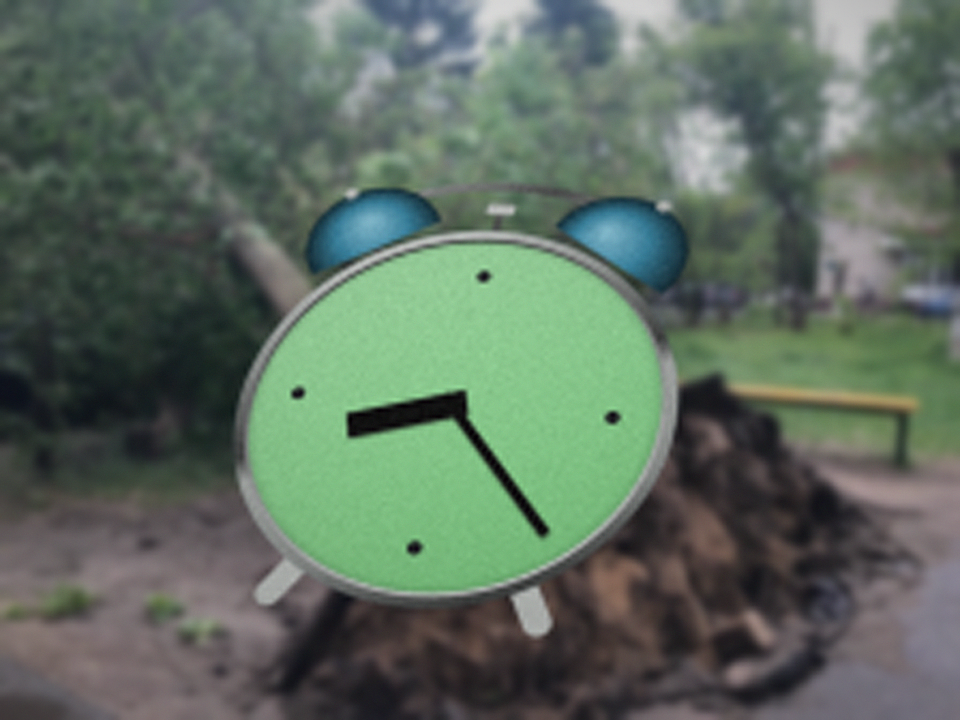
8:23
